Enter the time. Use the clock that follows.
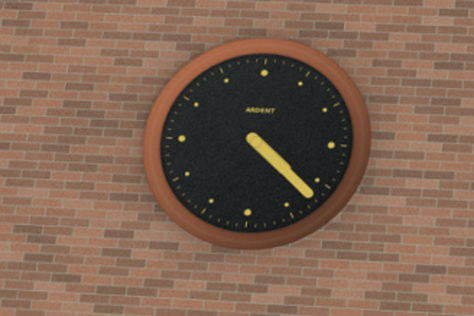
4:22
